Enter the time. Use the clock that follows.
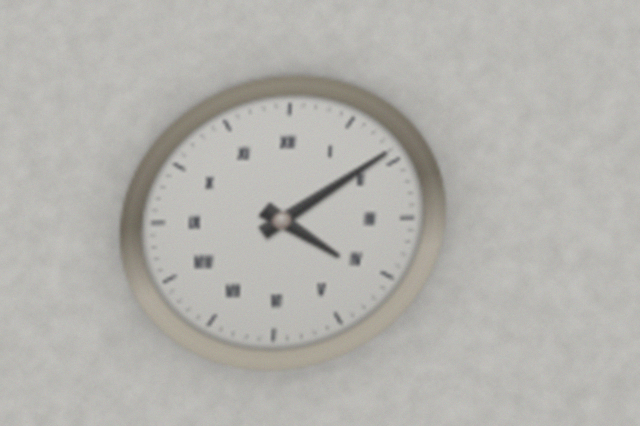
4:09
